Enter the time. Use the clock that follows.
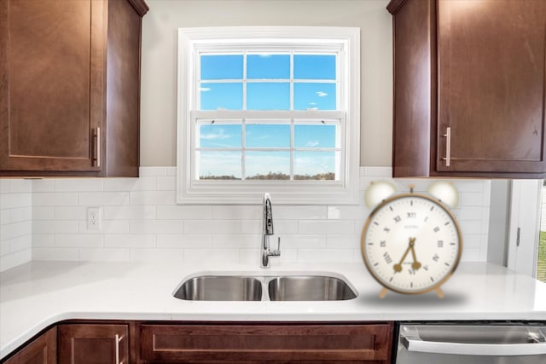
5:35
